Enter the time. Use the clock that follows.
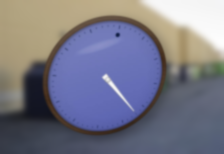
4:22
